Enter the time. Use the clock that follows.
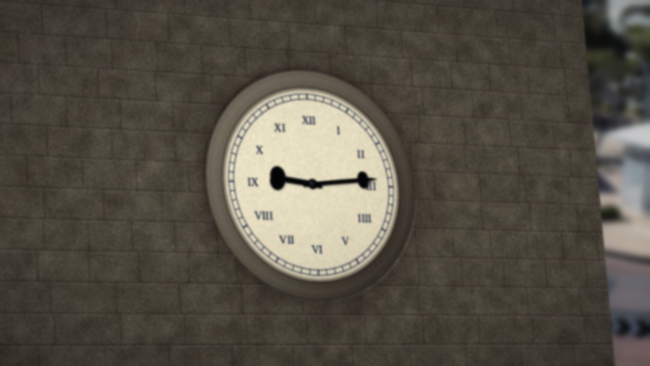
9:14
